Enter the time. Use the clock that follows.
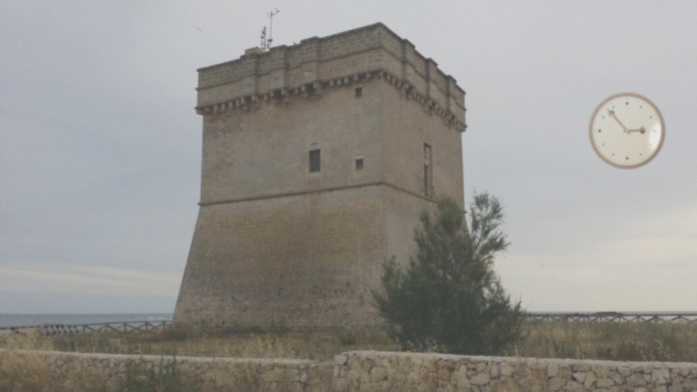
2:53
